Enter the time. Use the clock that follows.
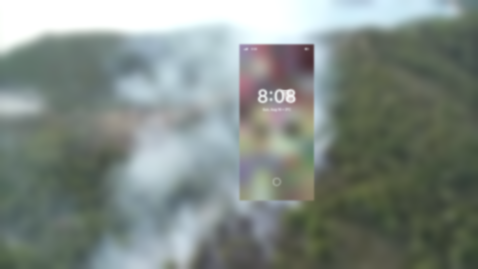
8:08
